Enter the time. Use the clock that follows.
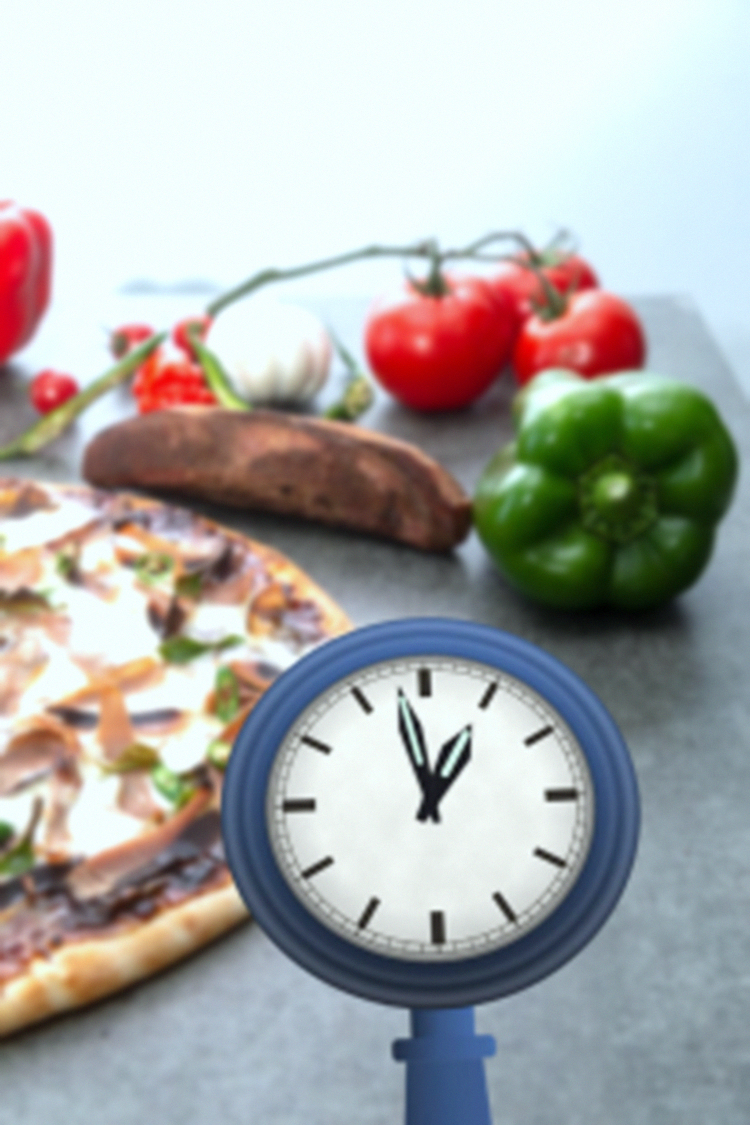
12:58
